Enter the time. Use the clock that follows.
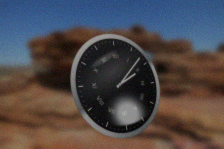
2:08
